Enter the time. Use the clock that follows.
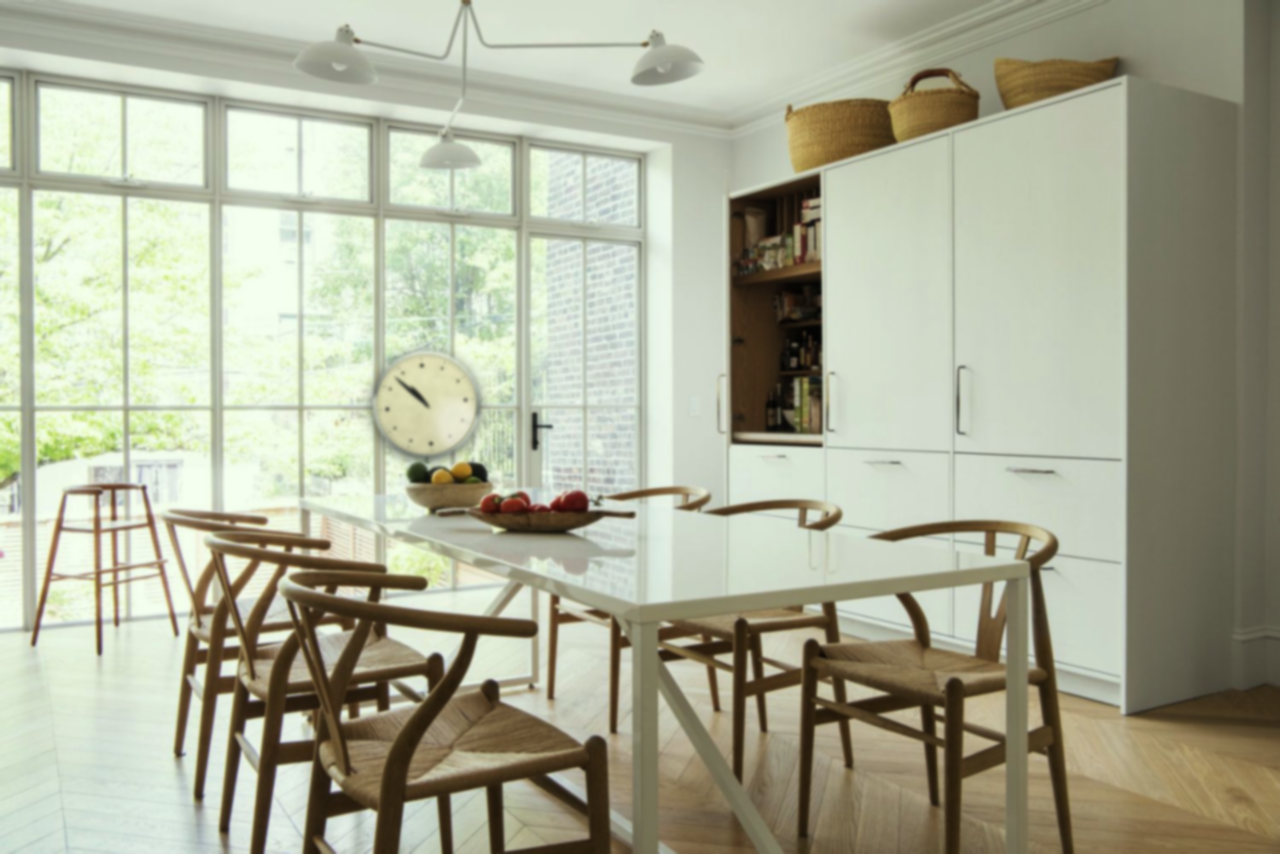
10:53
